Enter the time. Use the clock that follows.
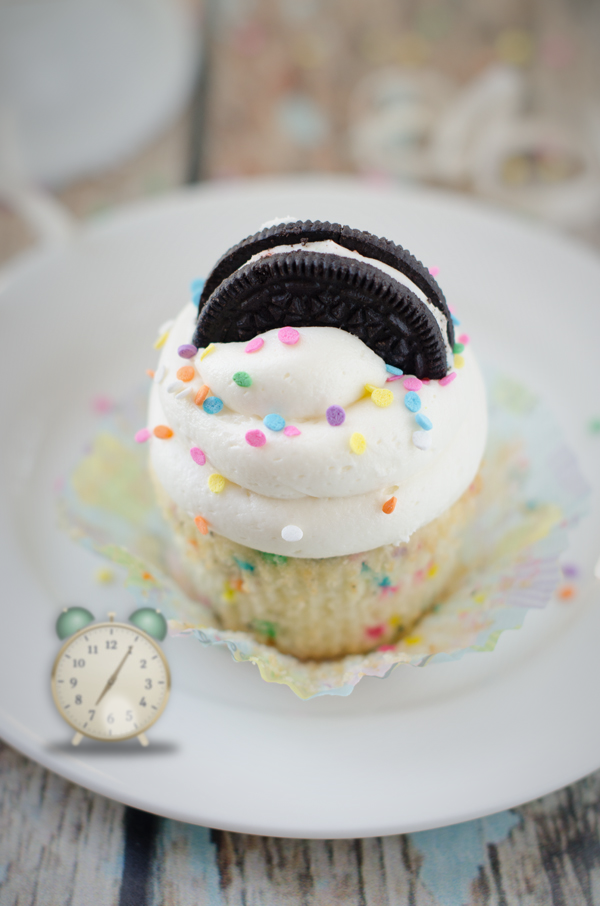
7:05
